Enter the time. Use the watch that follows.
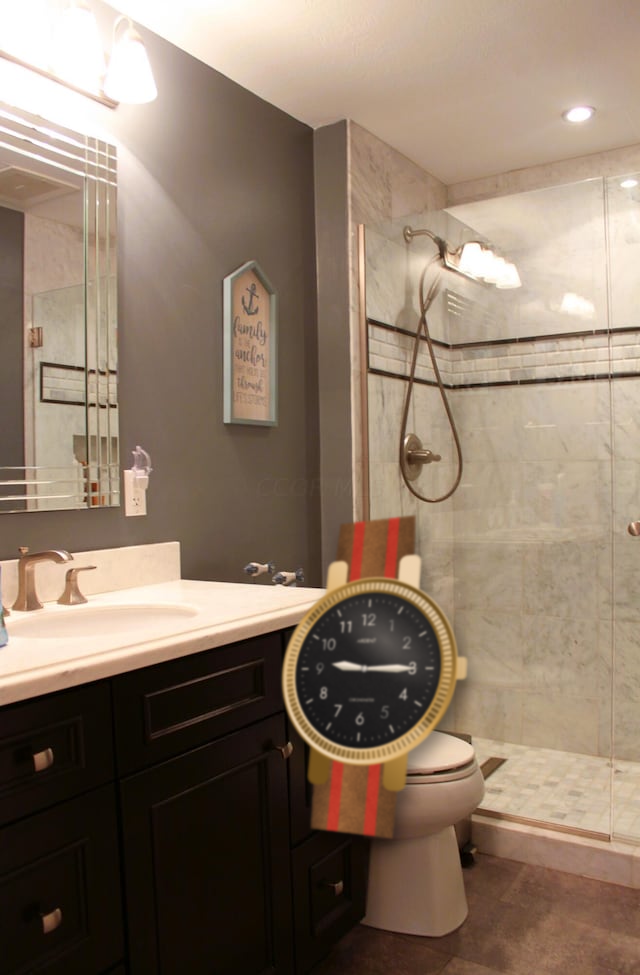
9:15
